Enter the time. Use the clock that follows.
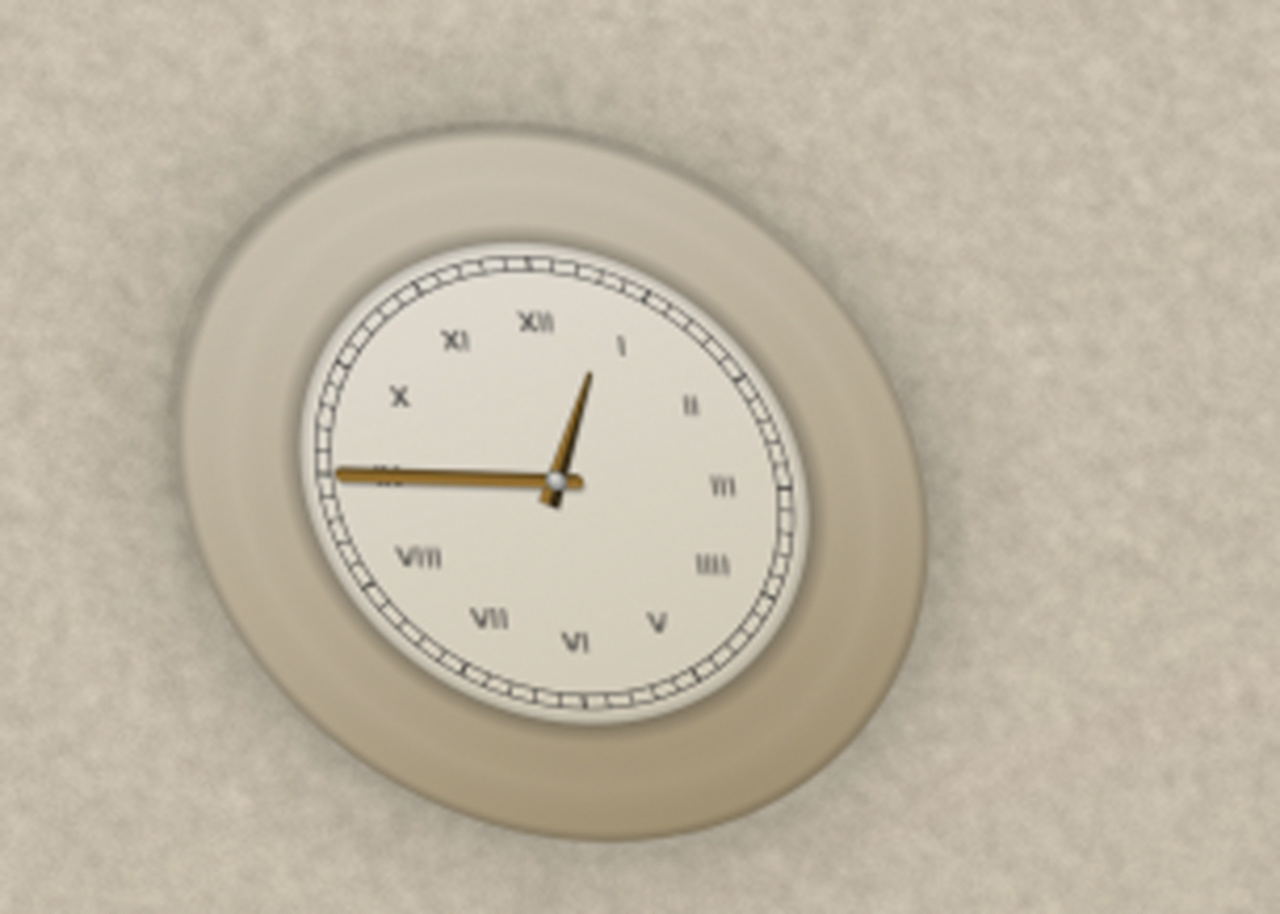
12:45
